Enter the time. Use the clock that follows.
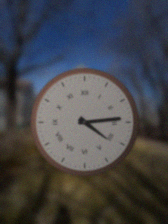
4:14
